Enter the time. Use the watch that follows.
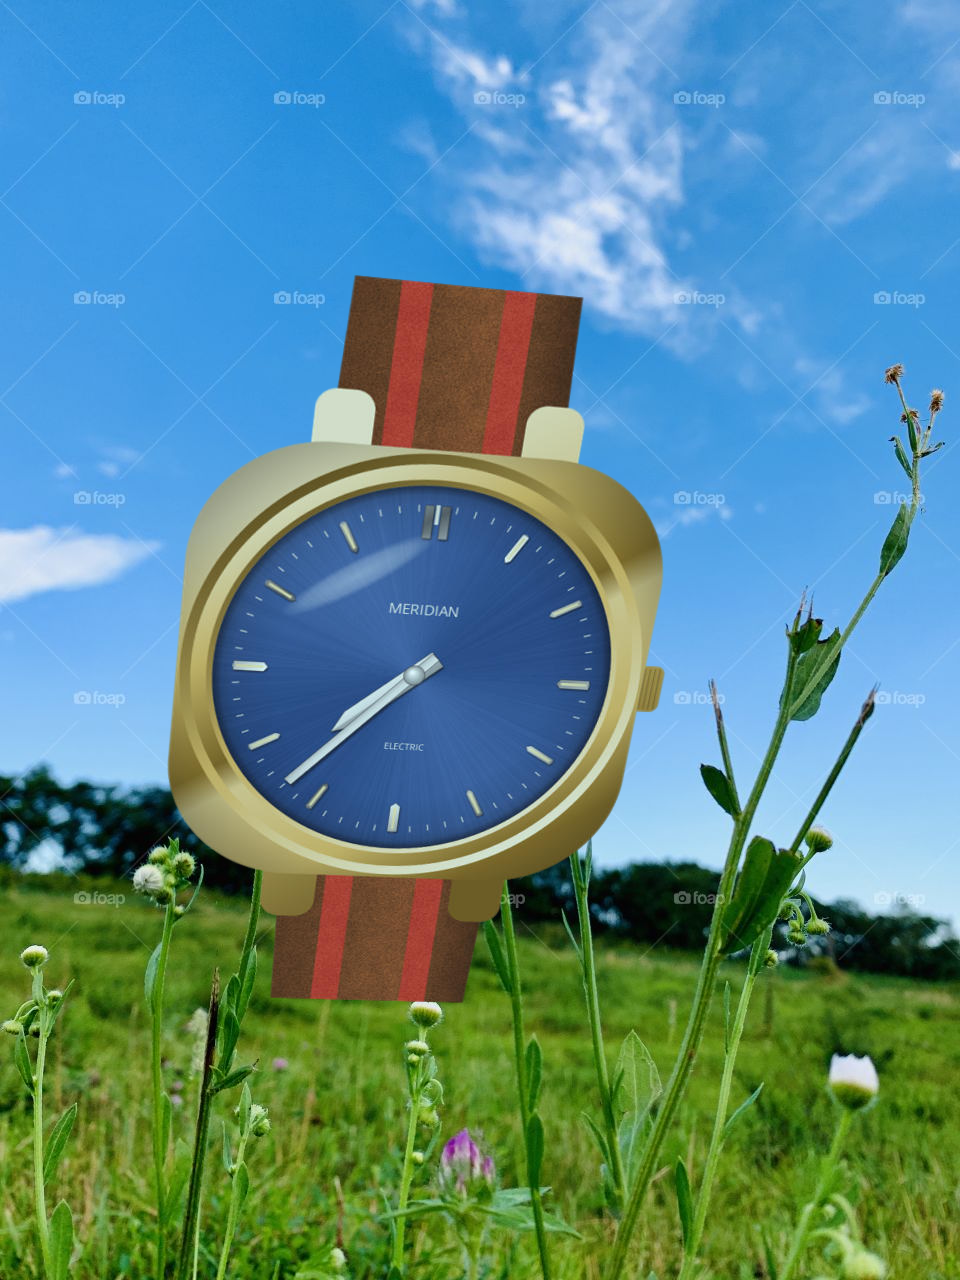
7:37
